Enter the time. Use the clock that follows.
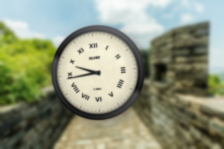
9:44
